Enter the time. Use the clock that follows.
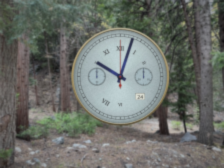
10:03
